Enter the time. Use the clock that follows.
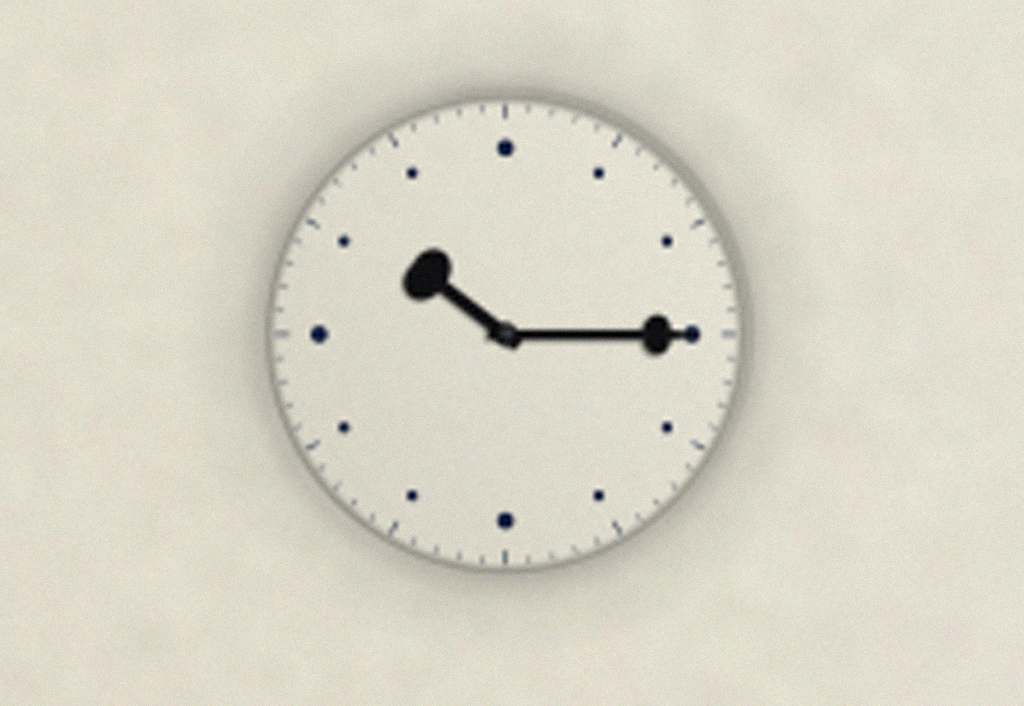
10:15
